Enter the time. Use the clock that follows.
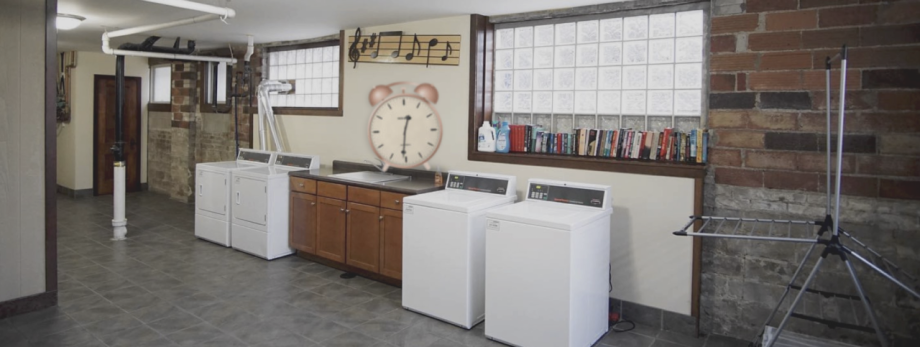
12:31
